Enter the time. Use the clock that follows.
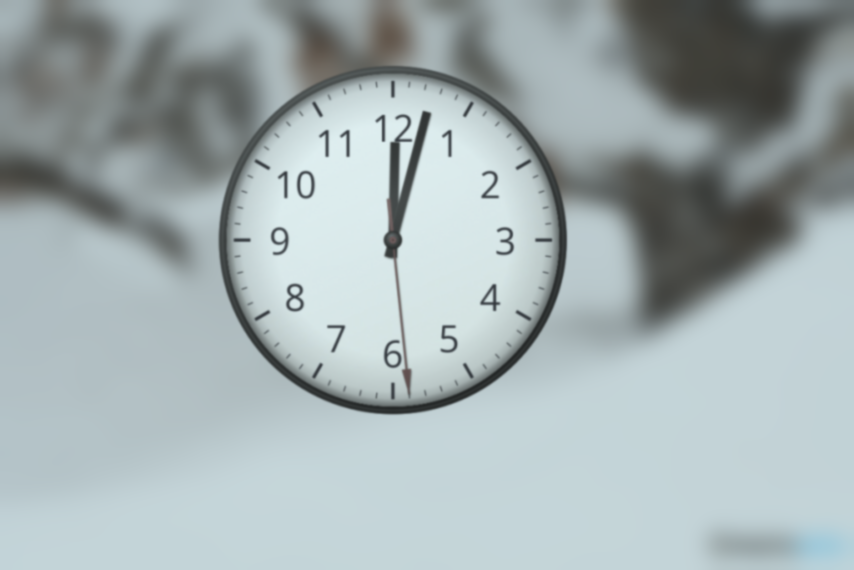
12:02:29
